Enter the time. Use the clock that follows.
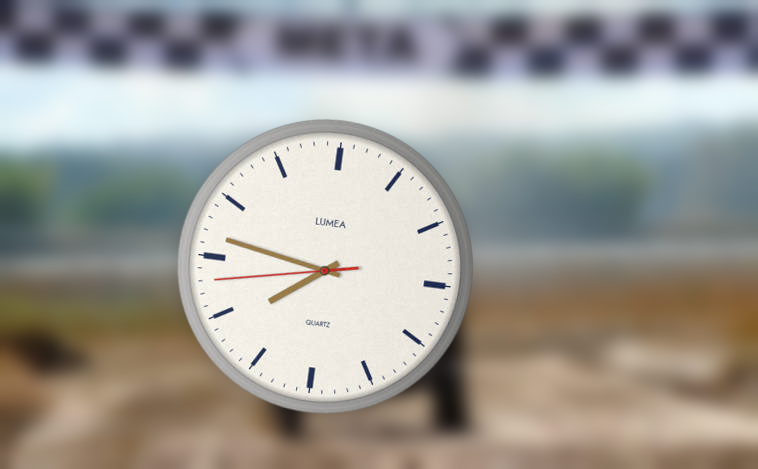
7:46:43
